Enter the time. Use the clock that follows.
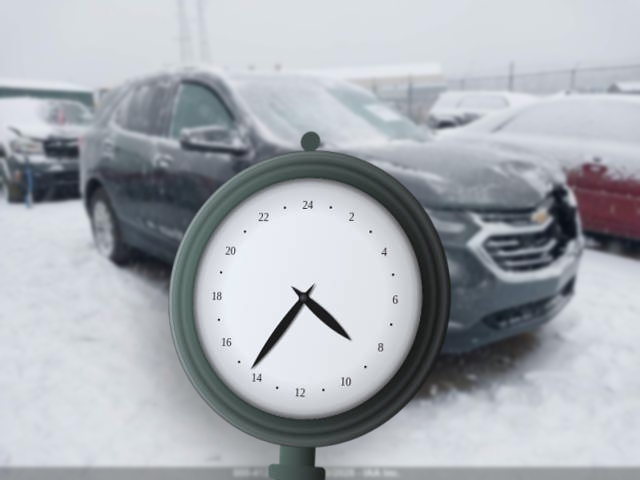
8:36
